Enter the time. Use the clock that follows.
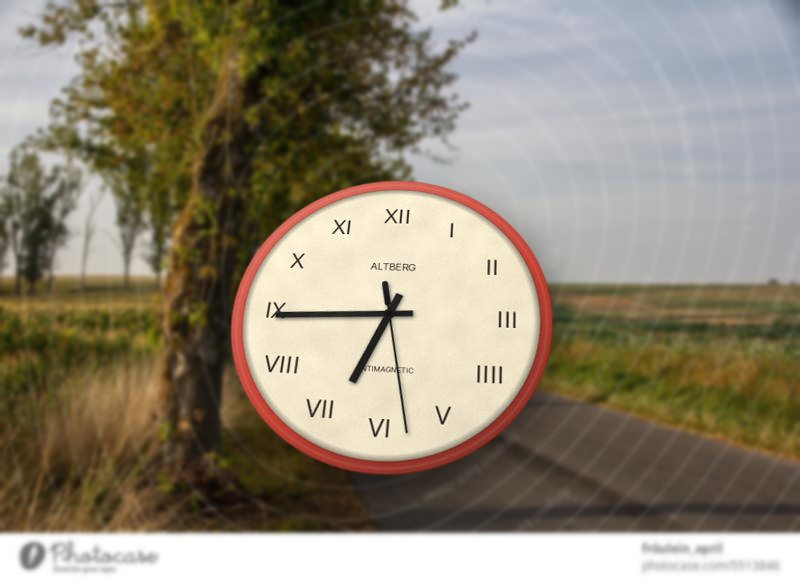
6:44:28
